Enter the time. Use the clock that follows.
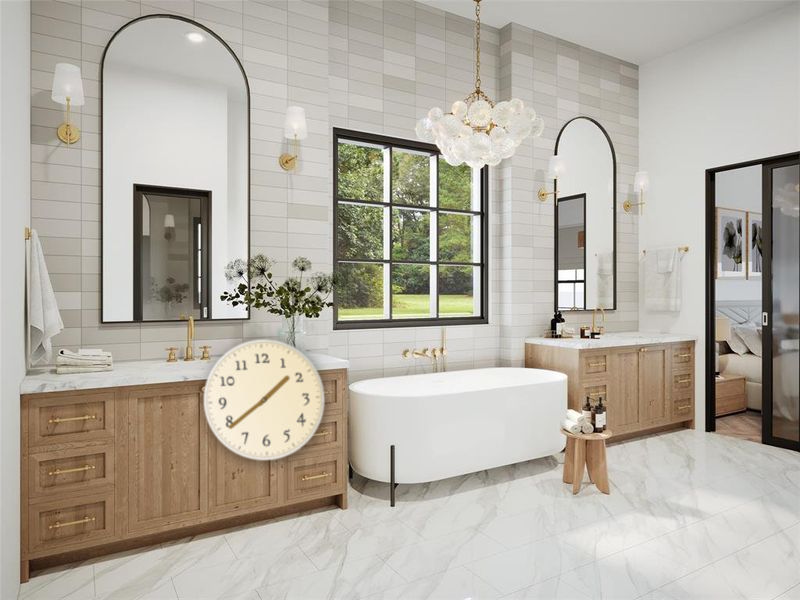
1:39
